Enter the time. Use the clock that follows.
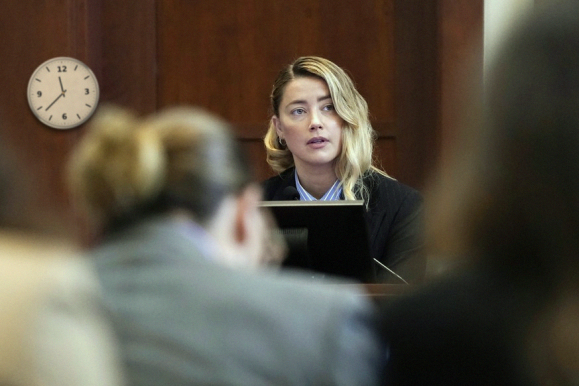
11:38
